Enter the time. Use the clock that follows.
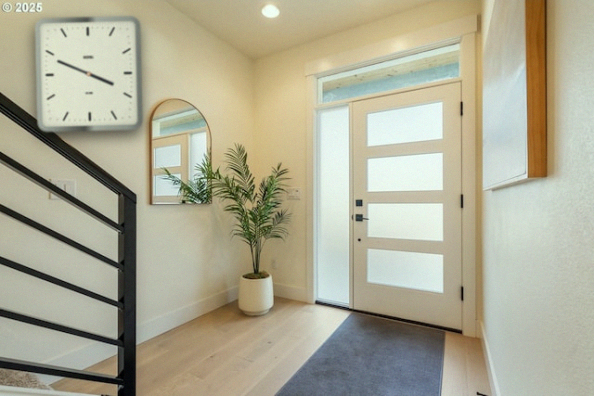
3:49
